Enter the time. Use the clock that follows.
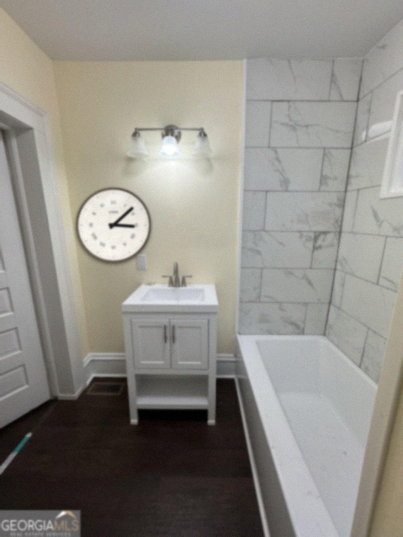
3:08
